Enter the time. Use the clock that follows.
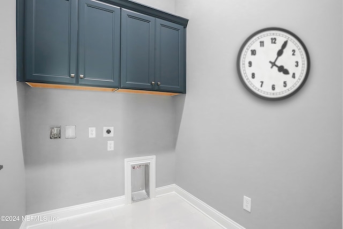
4:05
